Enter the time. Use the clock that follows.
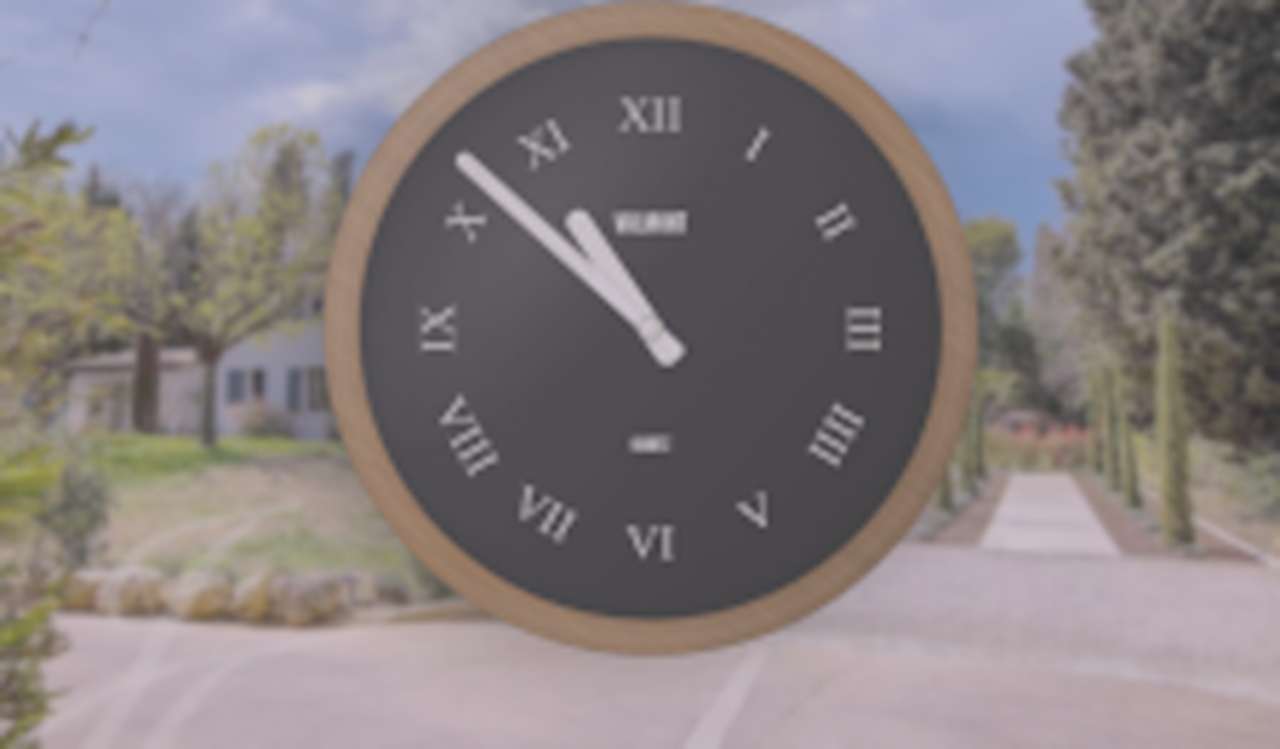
10:52
